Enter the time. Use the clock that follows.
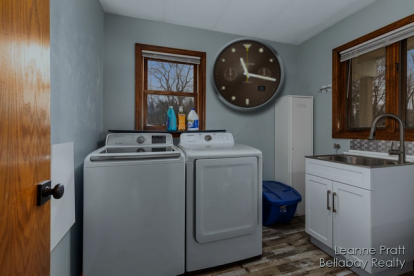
11:17
